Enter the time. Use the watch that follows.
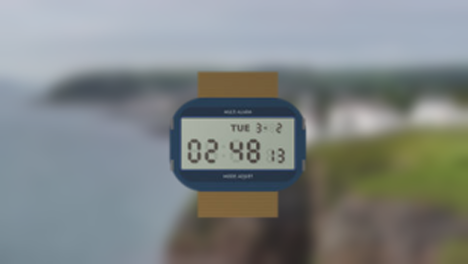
2:48:13
